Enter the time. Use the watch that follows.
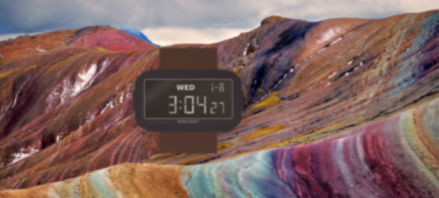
3:04:27
